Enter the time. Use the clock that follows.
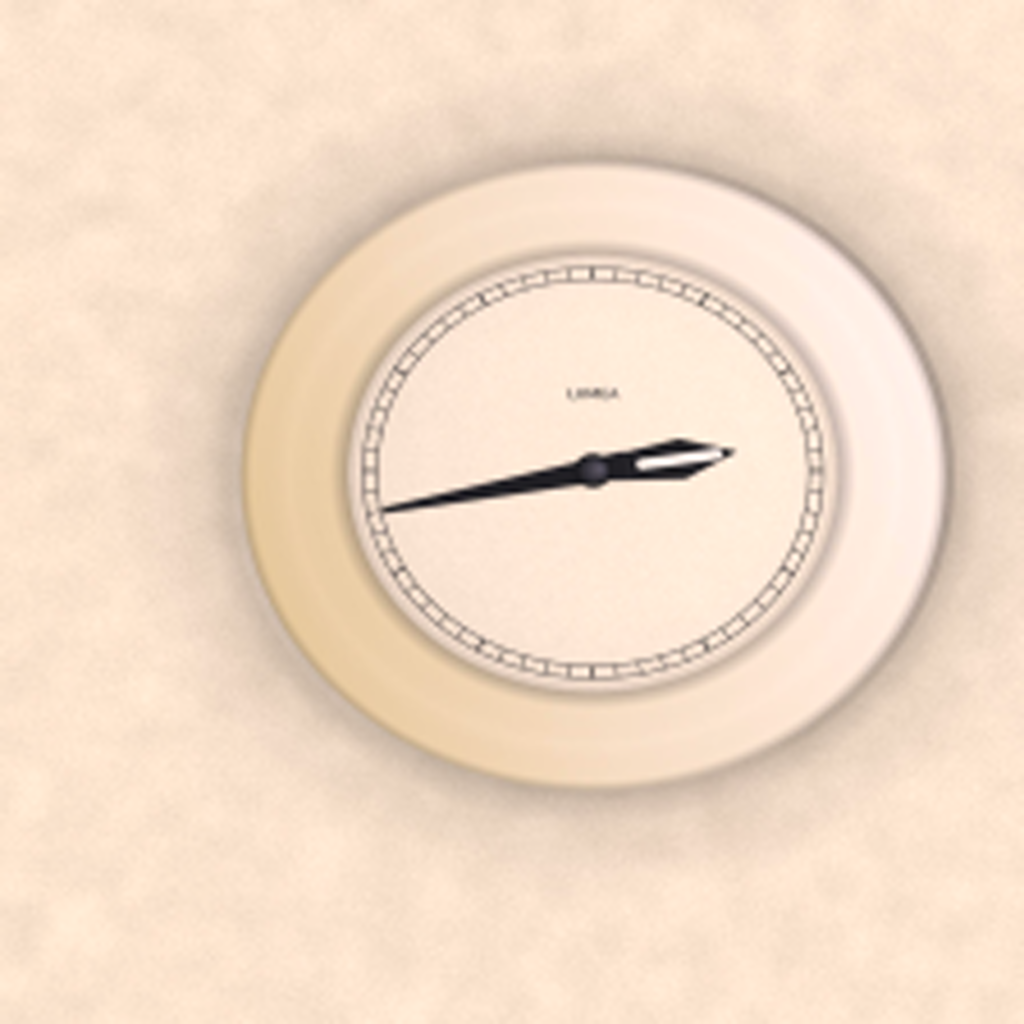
2:43
